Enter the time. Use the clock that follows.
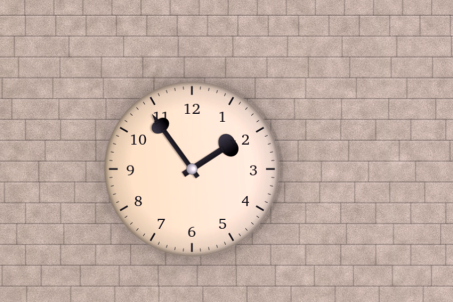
1:54
